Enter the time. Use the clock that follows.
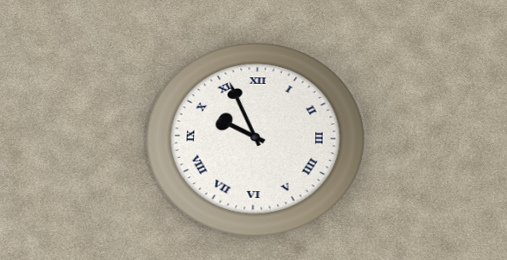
9:56
